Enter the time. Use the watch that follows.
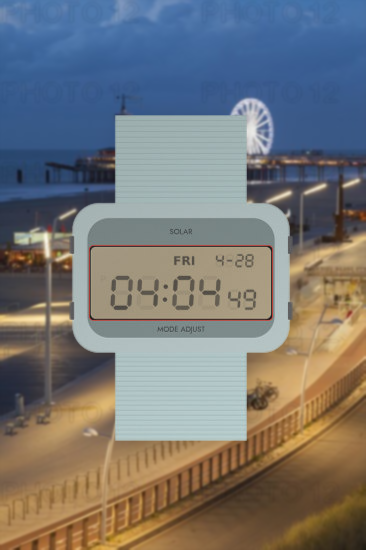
4:04:49
